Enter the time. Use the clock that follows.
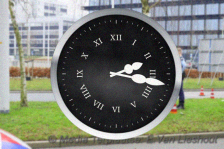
2:17
